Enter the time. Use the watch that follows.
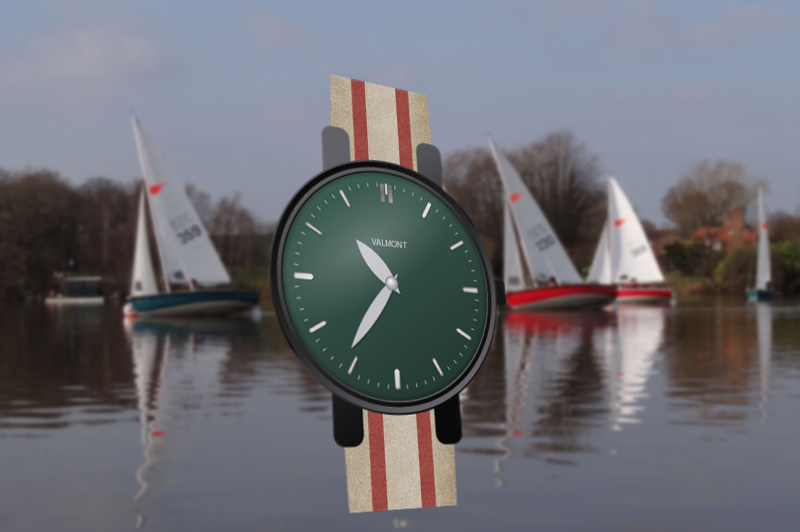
10:36
